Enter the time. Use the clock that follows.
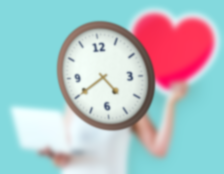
4:40
